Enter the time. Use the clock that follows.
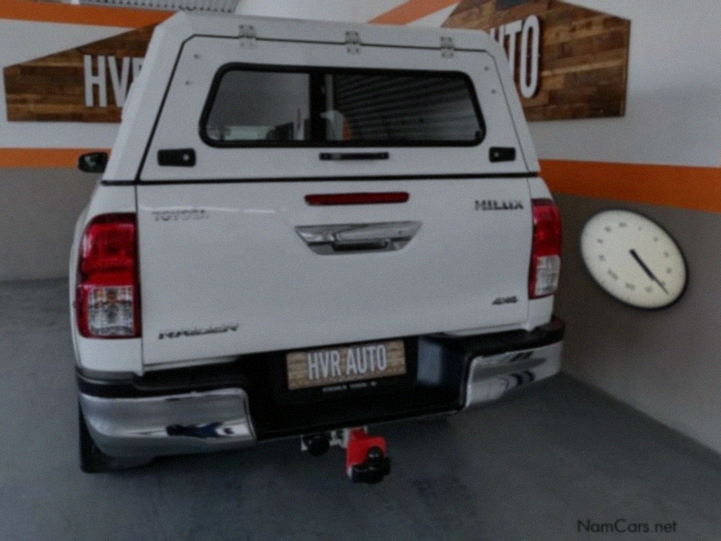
5:26
